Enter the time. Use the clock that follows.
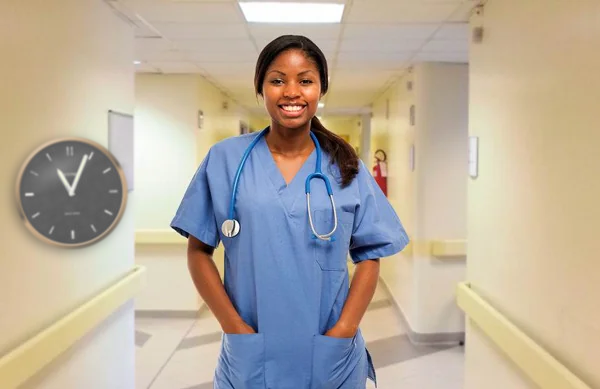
11:04
